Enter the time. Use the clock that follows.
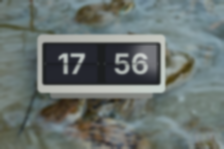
17:56
